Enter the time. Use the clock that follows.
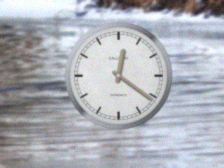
12:21
